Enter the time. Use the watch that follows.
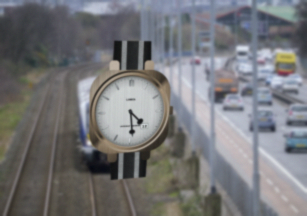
4:29
